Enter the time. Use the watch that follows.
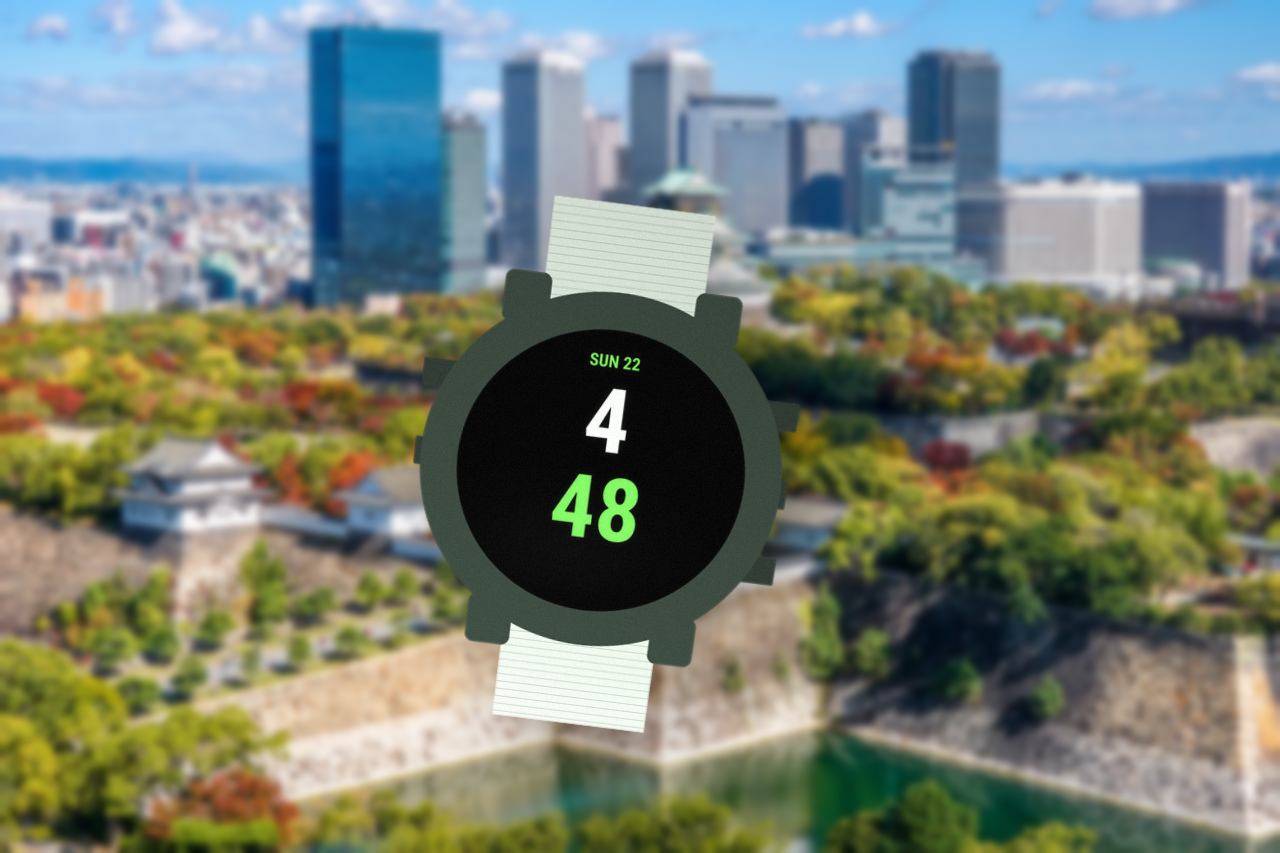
4:48
